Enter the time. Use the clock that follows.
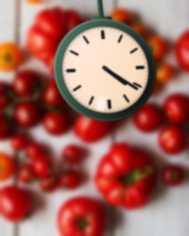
4:21
